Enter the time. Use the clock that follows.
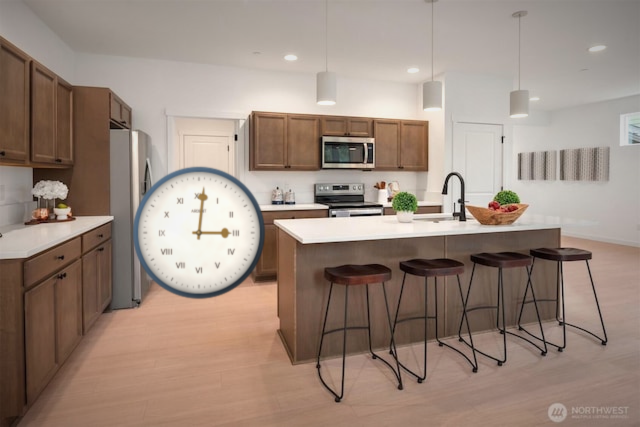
3:01
